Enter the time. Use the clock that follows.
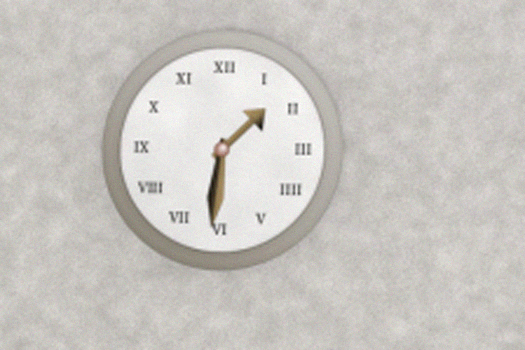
1:31
